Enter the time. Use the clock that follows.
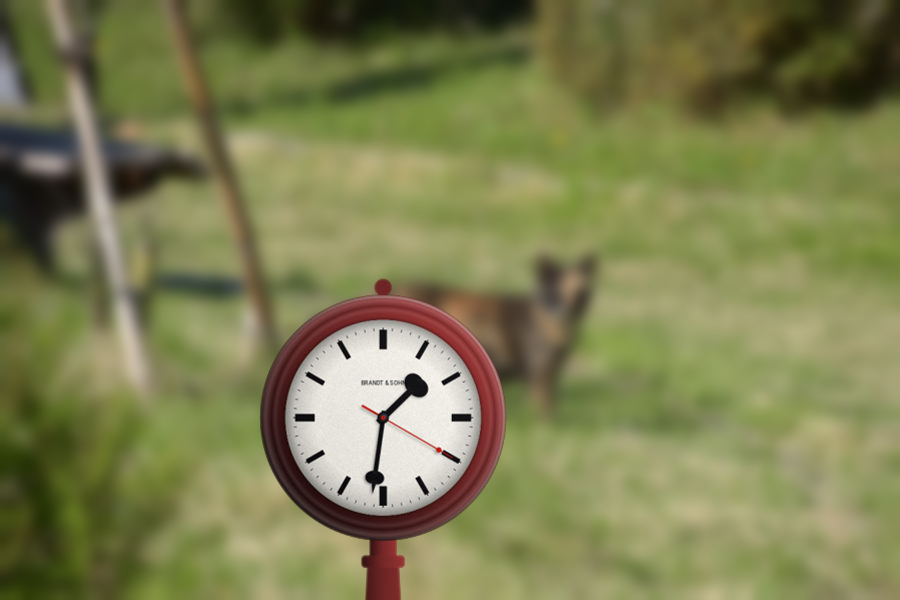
1:31:20
